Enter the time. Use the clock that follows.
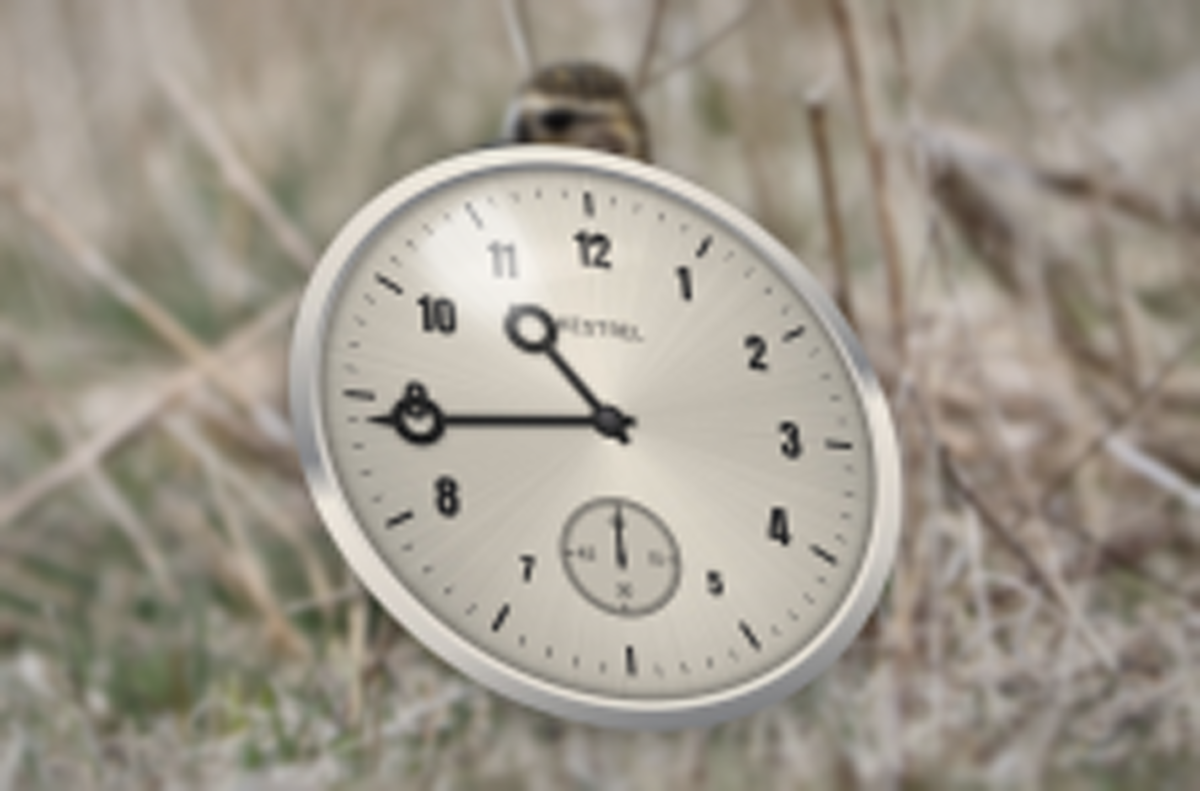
10:44
